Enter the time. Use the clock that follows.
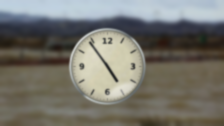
4:54
